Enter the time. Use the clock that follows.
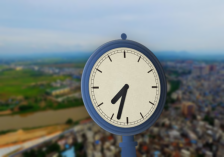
7:33
